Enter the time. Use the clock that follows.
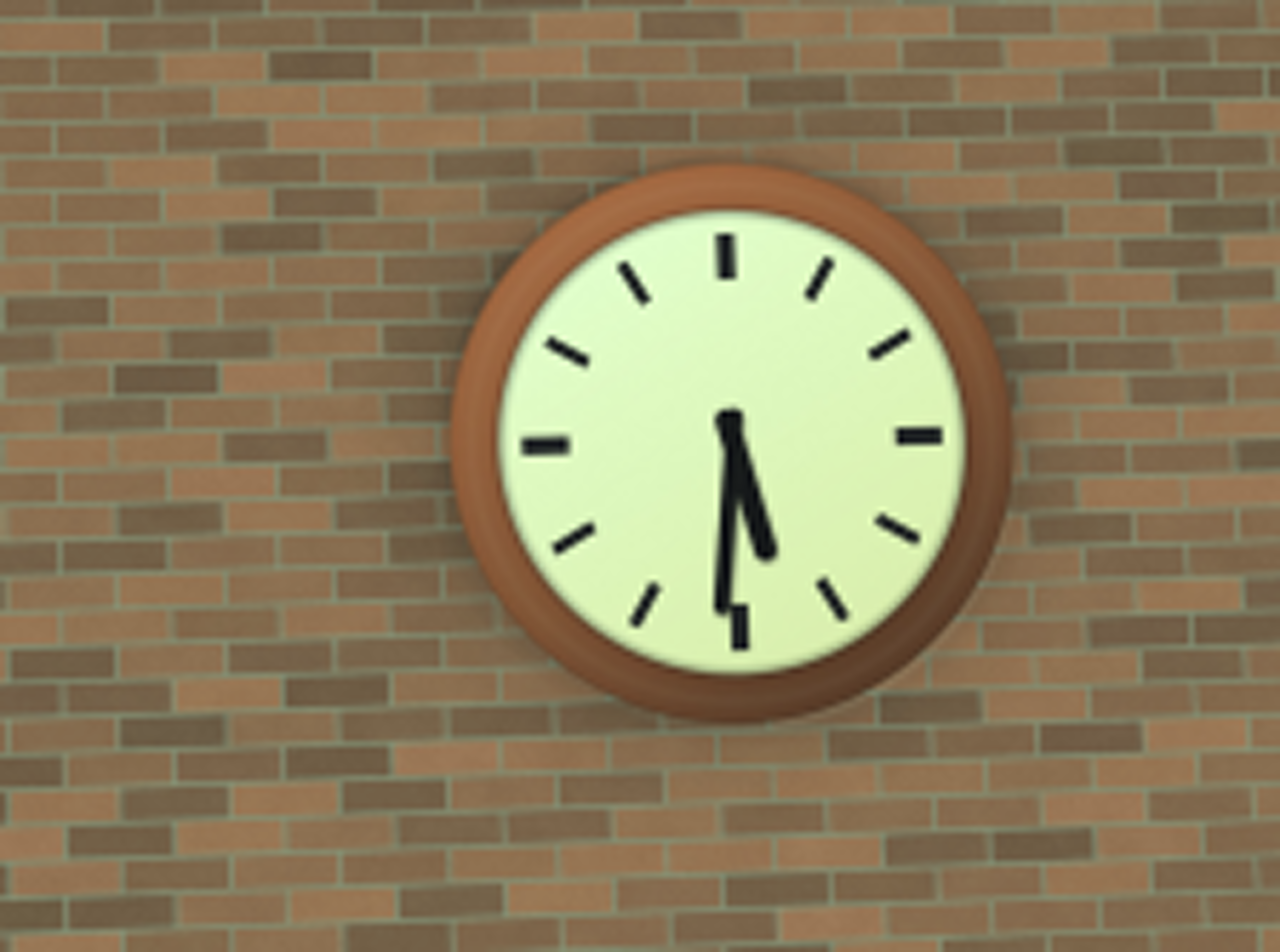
5:31
